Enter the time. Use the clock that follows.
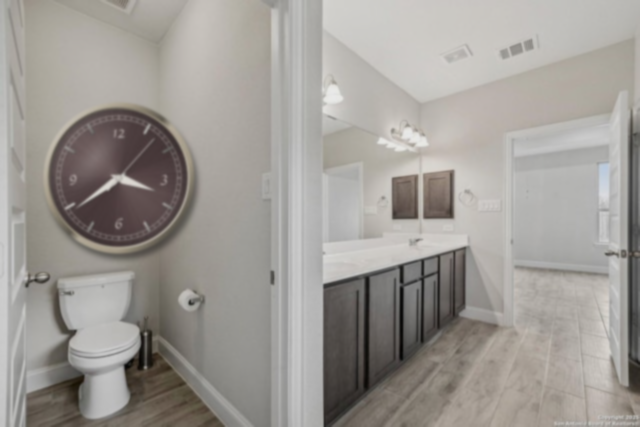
3:39:07
